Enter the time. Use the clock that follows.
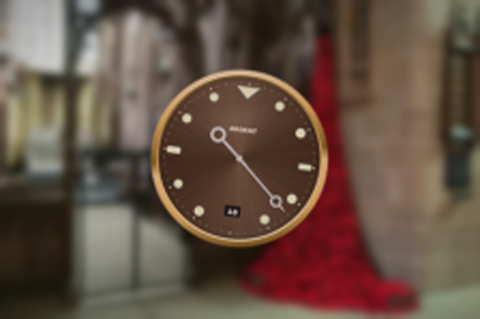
10:22
